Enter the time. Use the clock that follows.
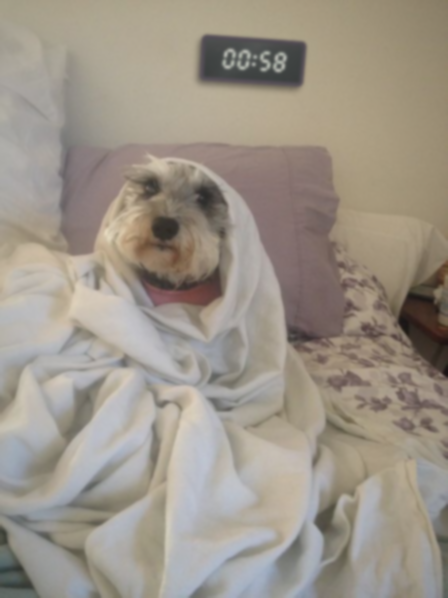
0:58
